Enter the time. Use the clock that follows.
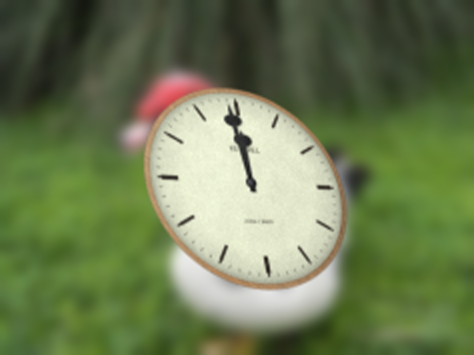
11:59
